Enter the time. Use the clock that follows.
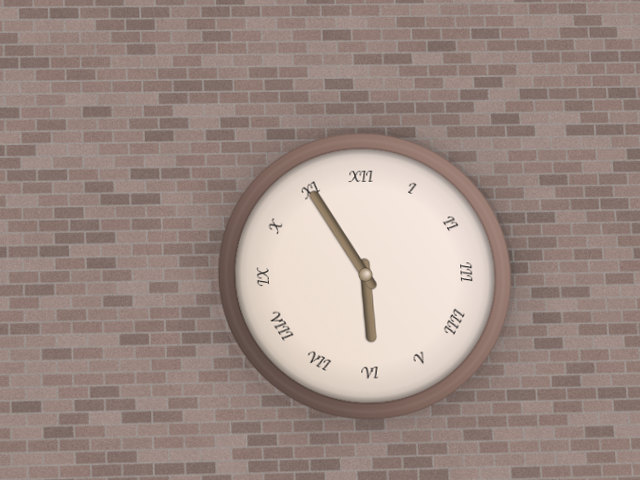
5:55
